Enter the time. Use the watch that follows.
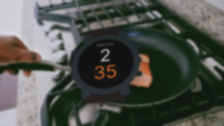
2:35
